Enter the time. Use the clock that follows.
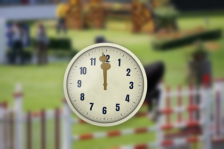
11:59
